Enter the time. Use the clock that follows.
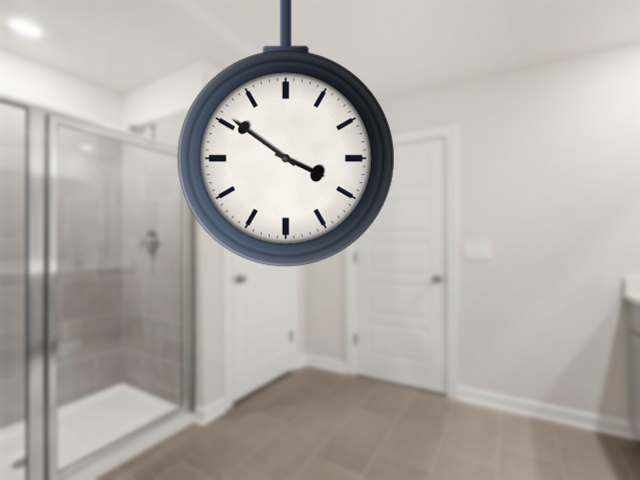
3:51
